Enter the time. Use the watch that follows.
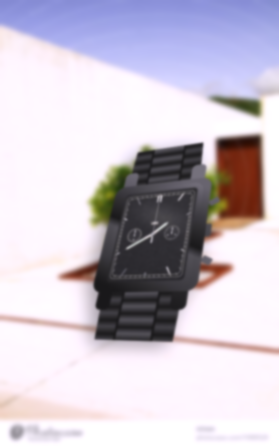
1:40
